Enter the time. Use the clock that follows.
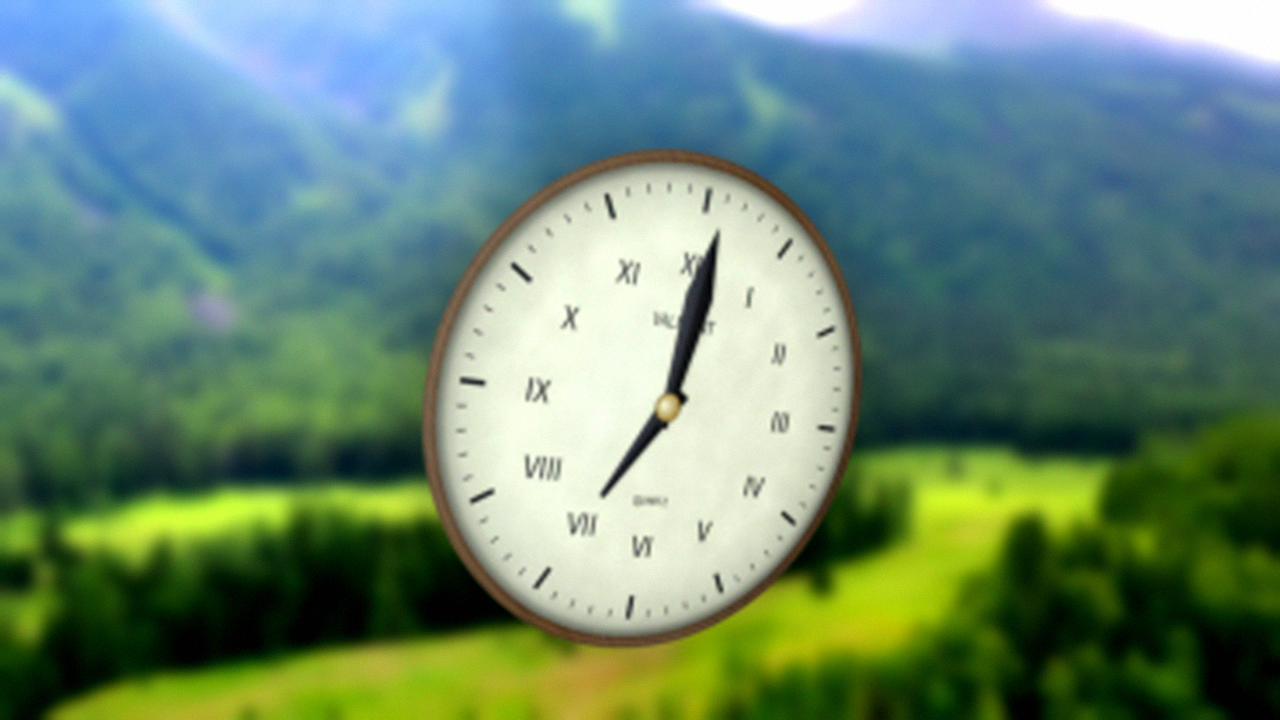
7:01
